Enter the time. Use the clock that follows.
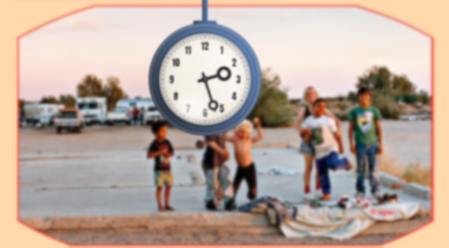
2:27
